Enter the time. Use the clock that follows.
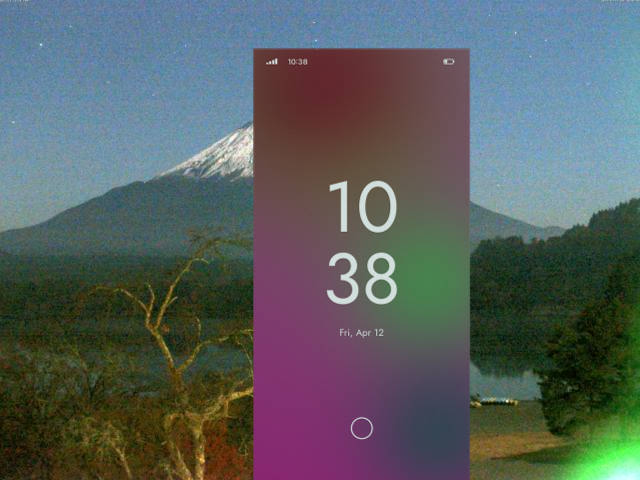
10:38
